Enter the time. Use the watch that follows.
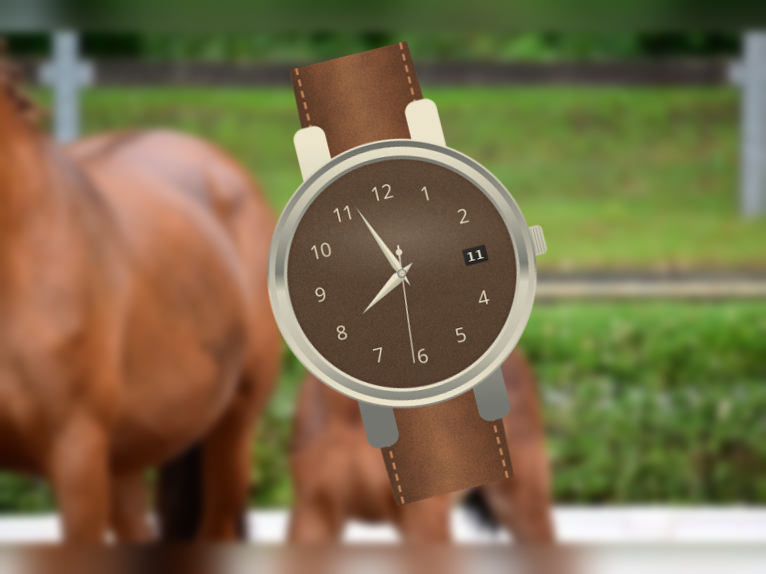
7:56:31
